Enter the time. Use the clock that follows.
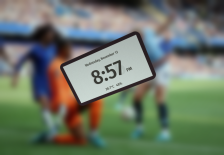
8:57
